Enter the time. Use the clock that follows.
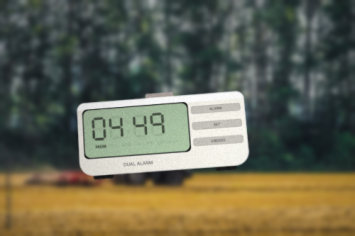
4:49
